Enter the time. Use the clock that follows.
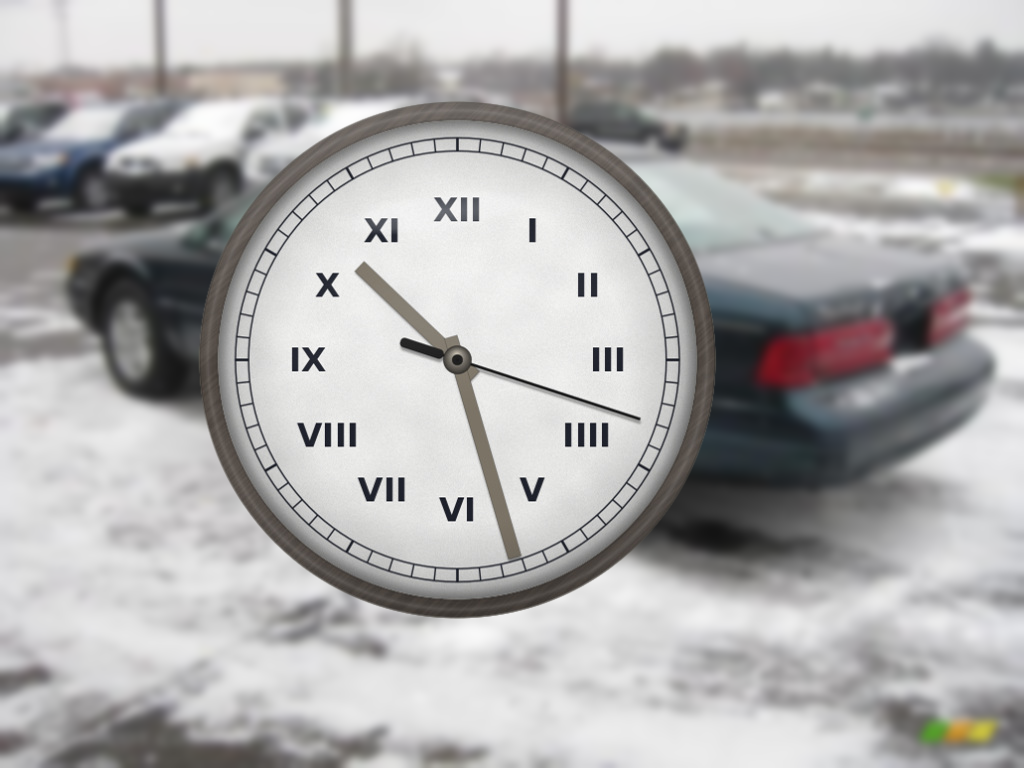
10:27:18
